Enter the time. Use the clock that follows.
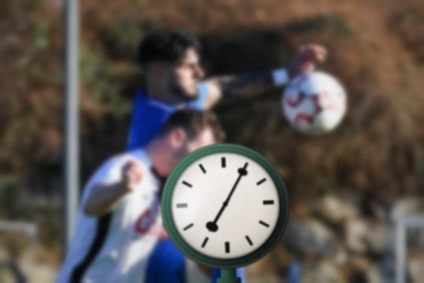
7:05
